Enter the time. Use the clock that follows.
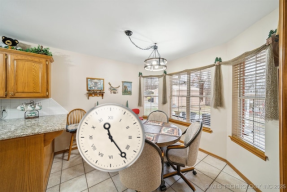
11:24
